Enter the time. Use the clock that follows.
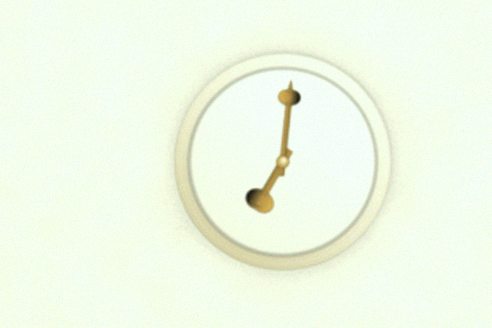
7:01
